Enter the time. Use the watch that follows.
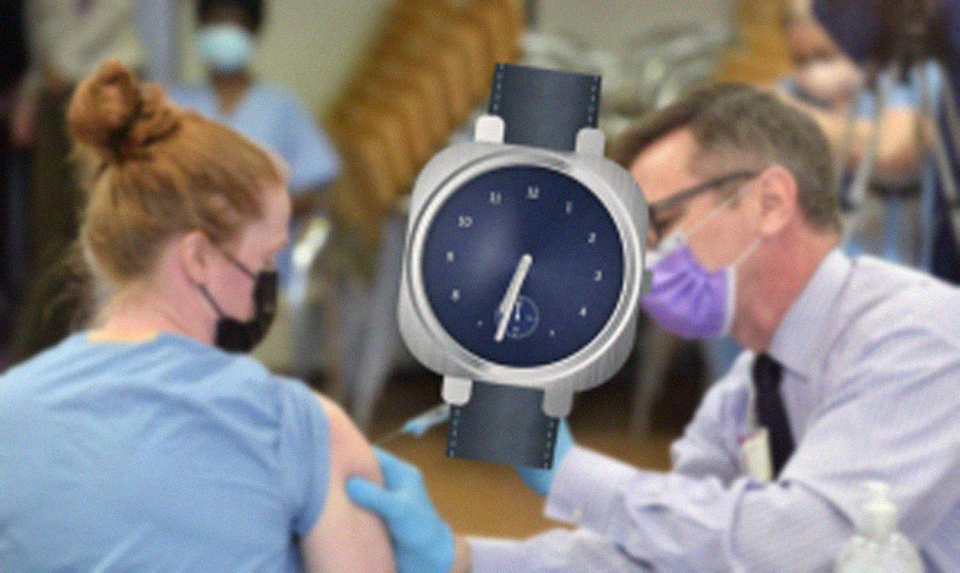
6:32
